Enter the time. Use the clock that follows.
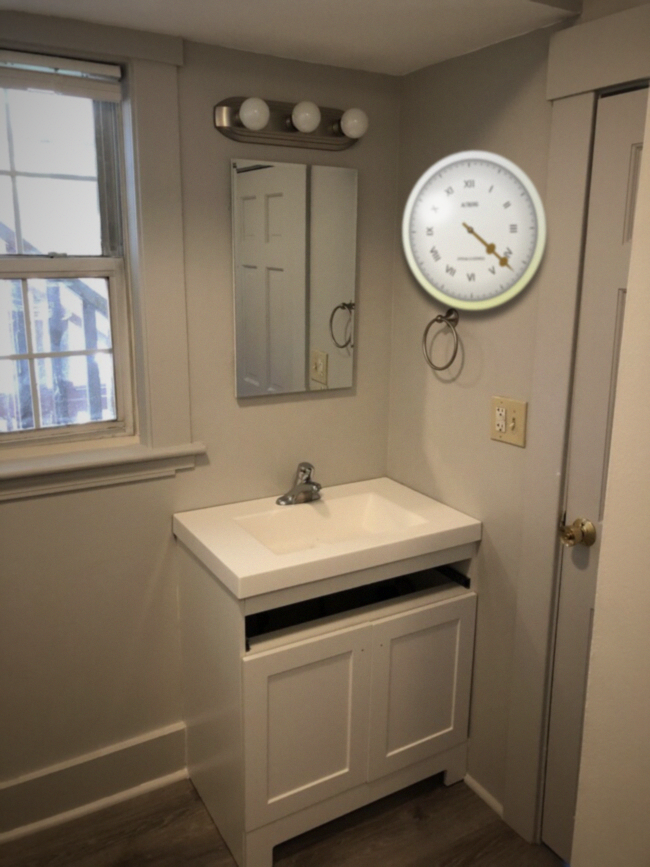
4:22
